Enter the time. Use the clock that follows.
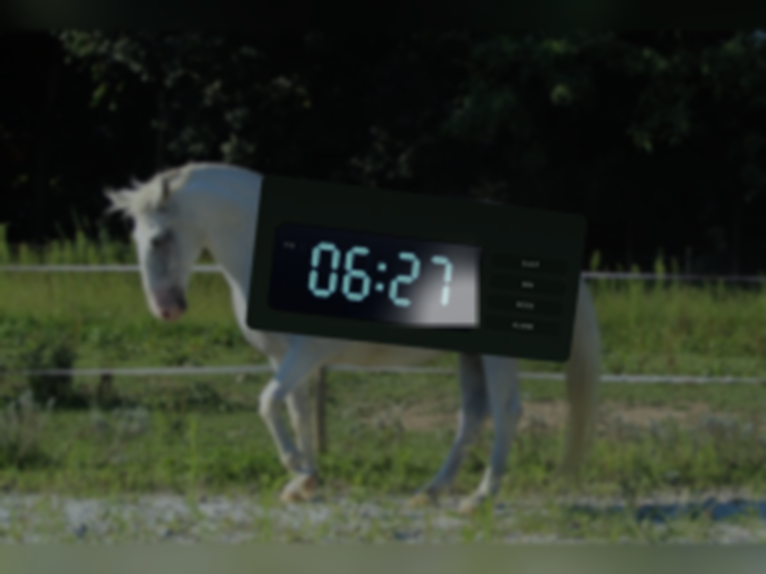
6:27
